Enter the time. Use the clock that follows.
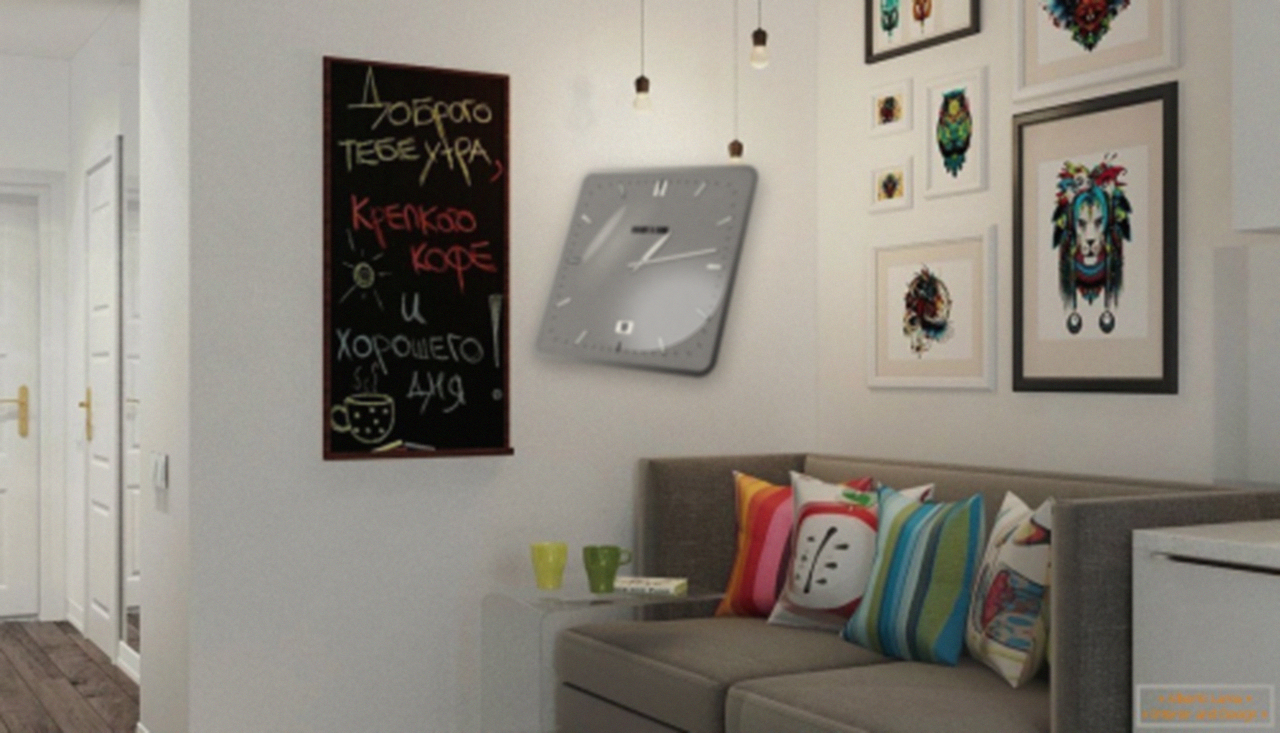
1:13
